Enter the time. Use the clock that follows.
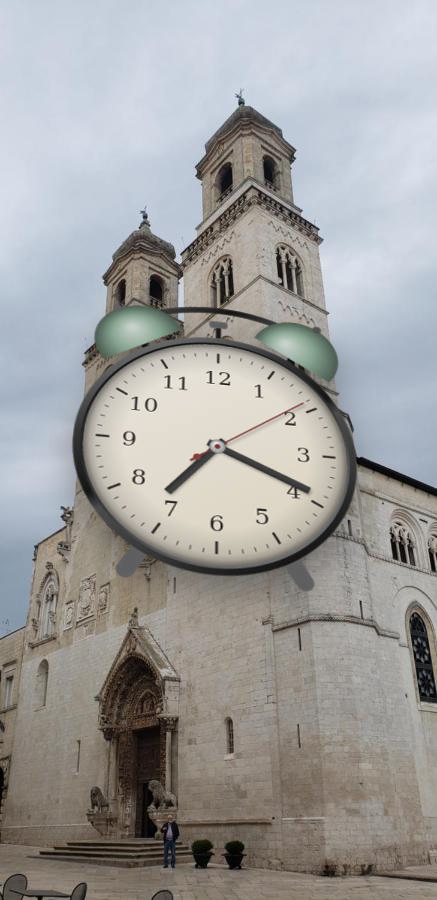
7:19:09
